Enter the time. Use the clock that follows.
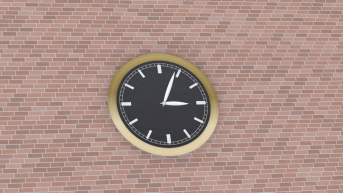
3:04
